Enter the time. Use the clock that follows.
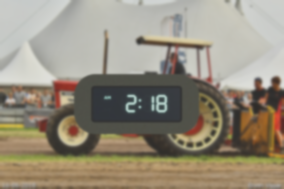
2:18
